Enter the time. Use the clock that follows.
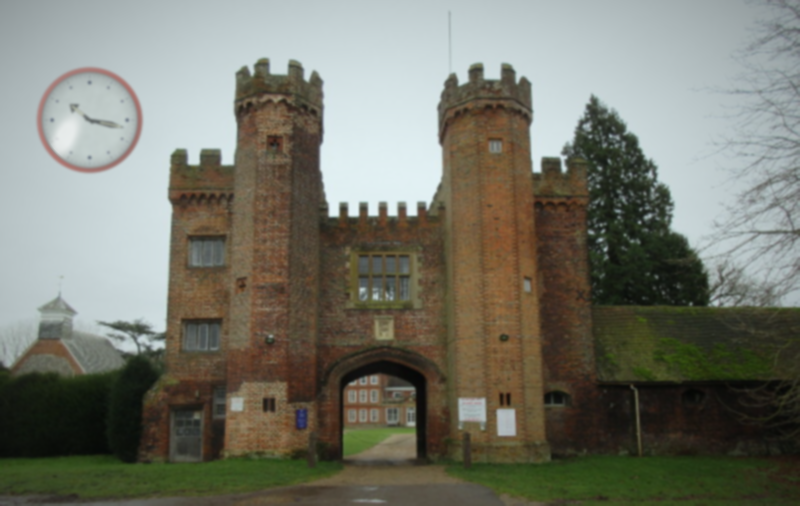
10:17
